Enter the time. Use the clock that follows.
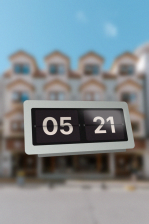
5:21
